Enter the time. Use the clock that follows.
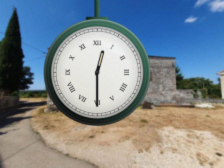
12:30
